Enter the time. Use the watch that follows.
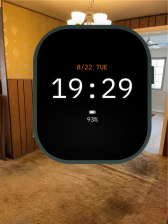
19:29
